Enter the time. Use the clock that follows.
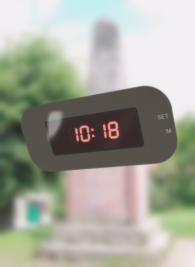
10:18
